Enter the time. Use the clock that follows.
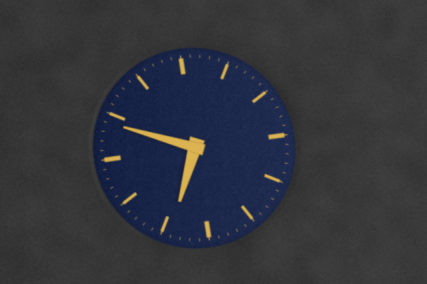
6:49
